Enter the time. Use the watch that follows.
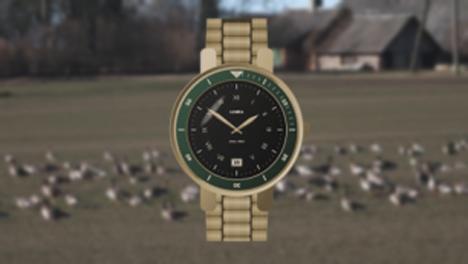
1:51
